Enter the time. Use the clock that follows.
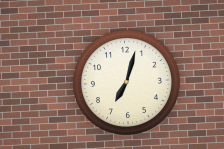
7:03
